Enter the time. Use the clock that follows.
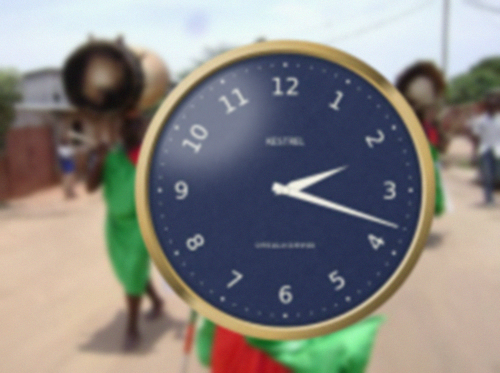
2:18
